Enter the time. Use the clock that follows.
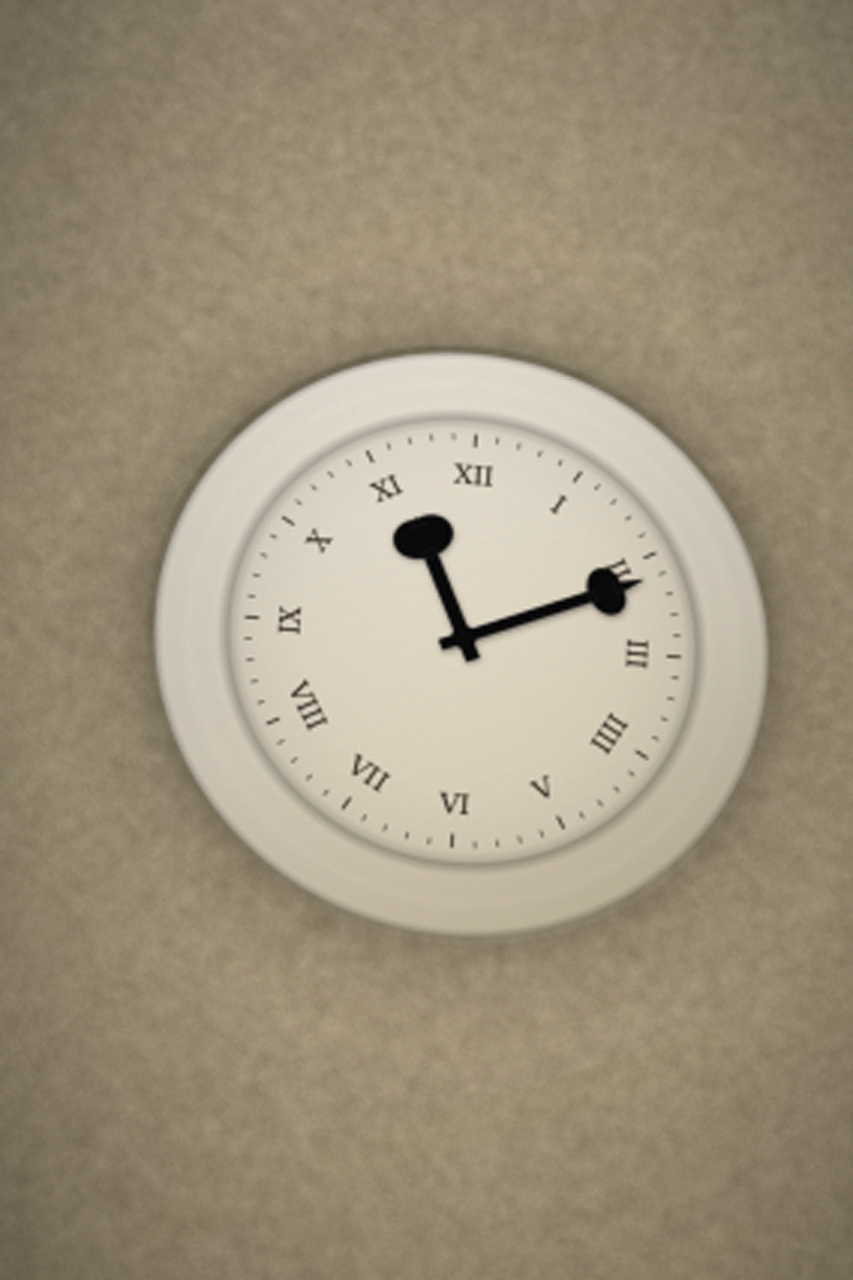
11:11
